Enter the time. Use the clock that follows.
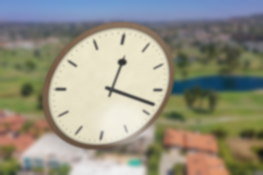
12:18
